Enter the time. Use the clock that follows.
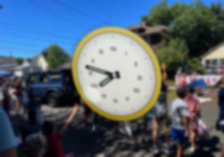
7:47
